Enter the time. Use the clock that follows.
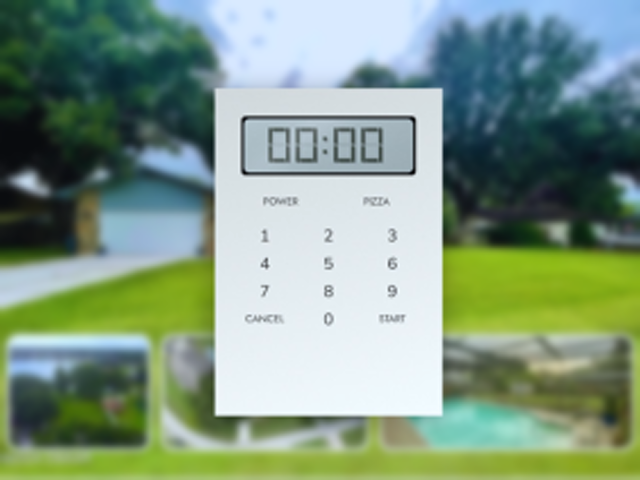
0:00
